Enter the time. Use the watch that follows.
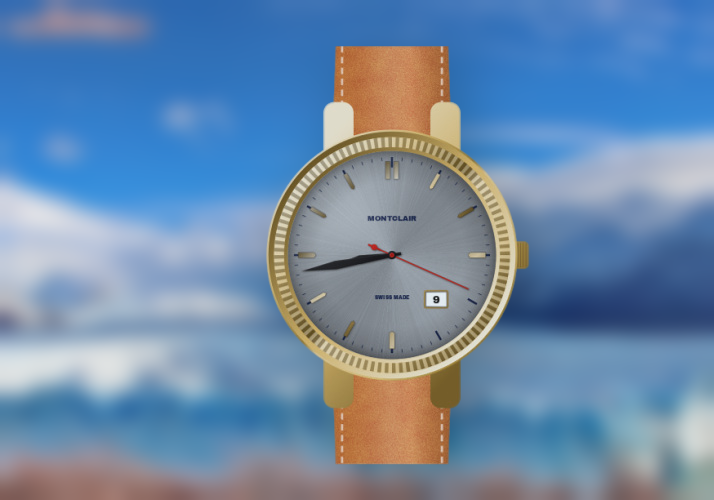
8:43:19
